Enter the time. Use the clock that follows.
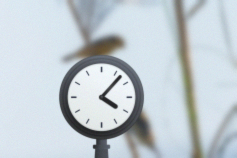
4:07
